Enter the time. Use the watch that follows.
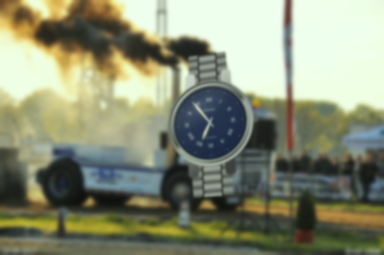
6:54
